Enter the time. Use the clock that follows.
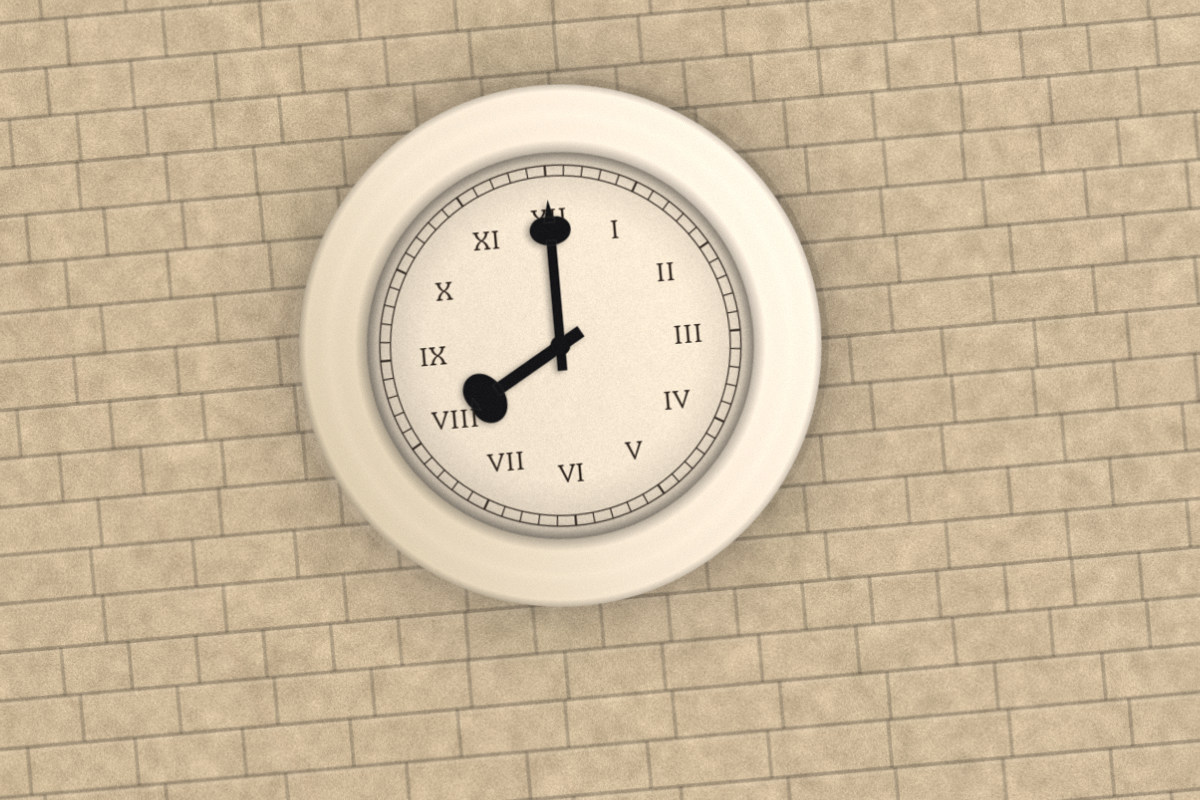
8:00
